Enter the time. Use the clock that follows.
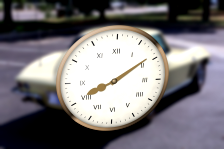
8:09
